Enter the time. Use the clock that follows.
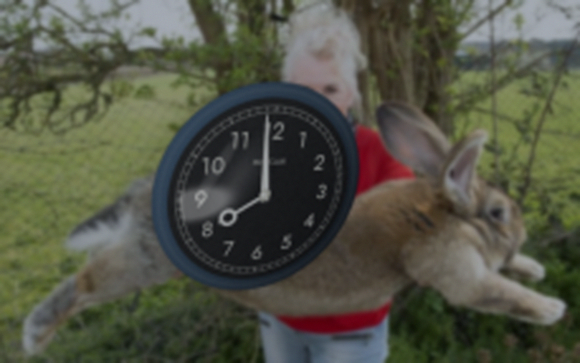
7:59
